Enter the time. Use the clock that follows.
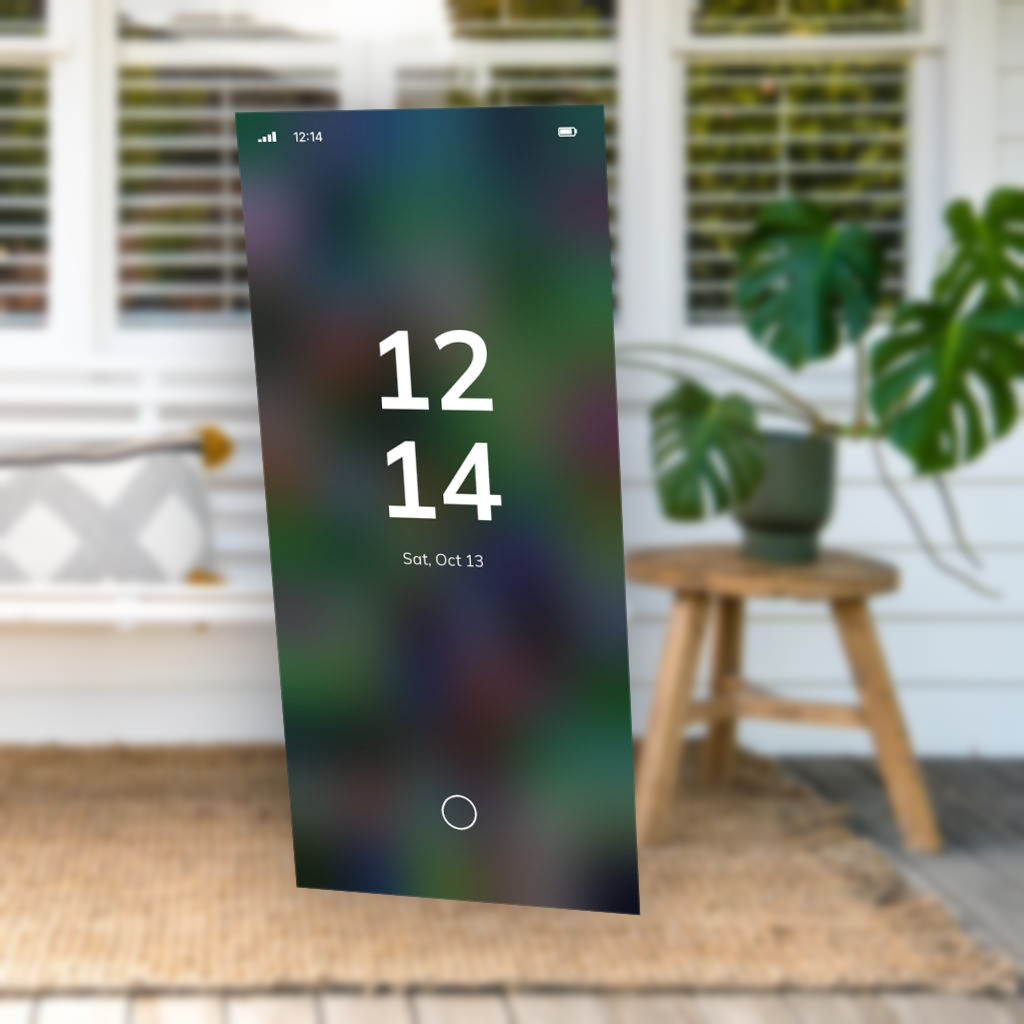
12:14
